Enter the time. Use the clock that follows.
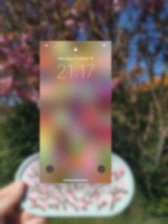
21:17
